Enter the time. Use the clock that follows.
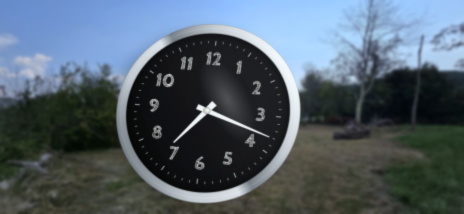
7:18
